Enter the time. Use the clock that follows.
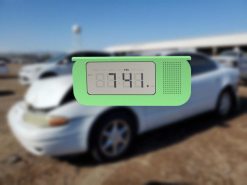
7:41
